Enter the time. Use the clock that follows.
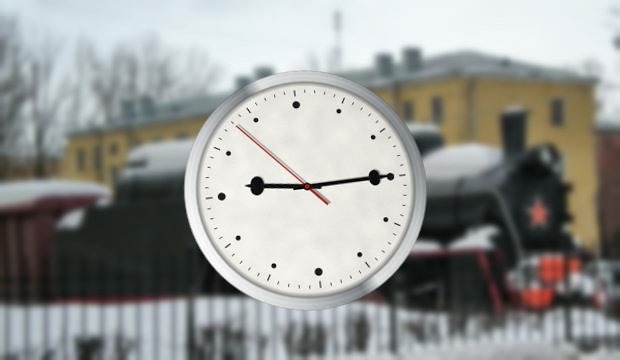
9:14:53
